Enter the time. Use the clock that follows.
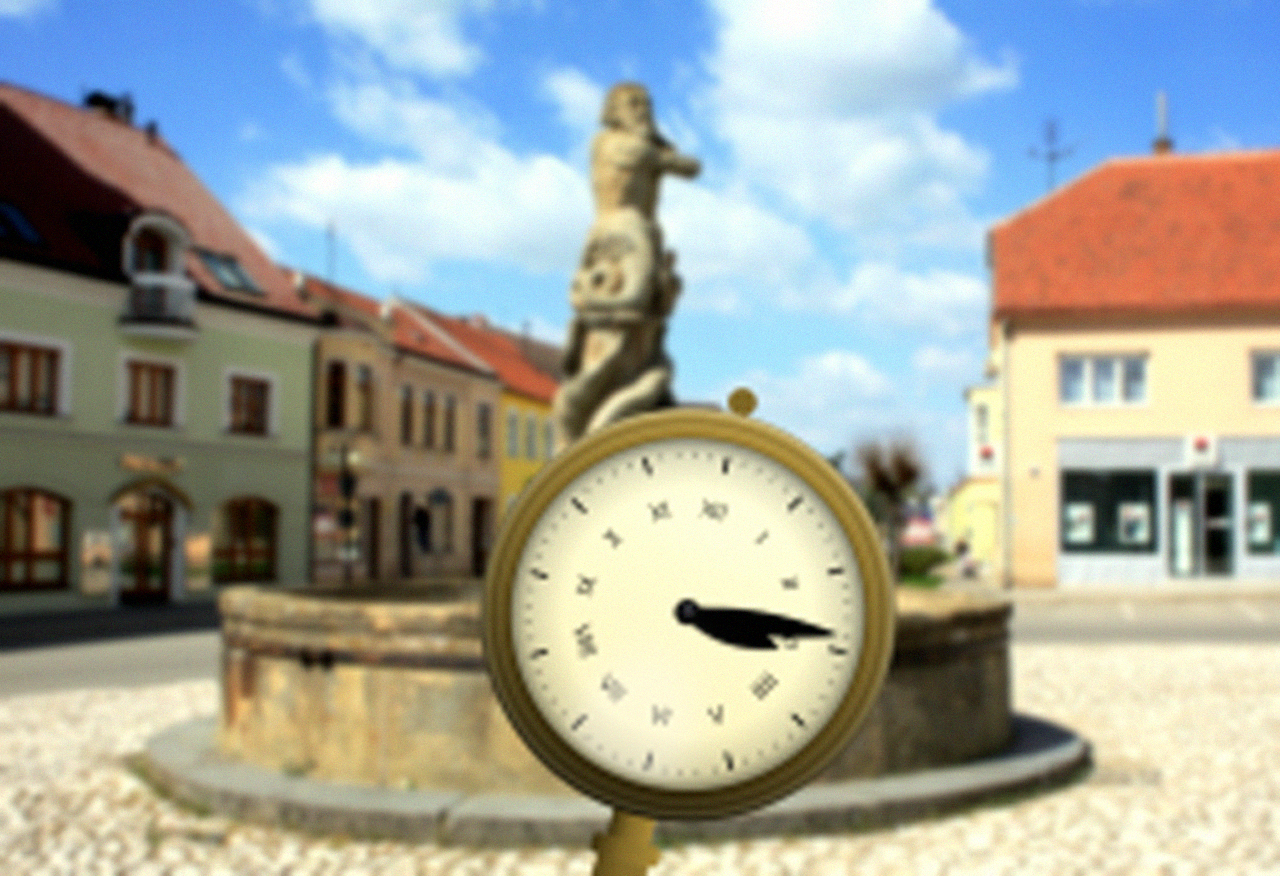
3:14
